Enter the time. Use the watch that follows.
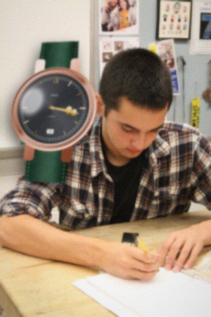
3:17
